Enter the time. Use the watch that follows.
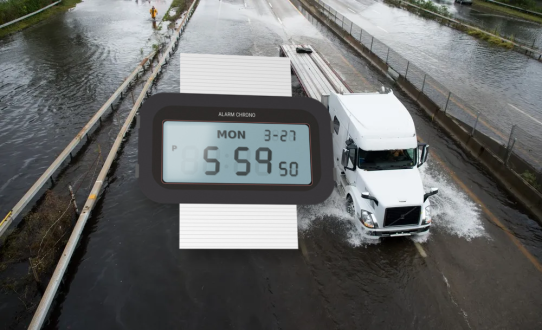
5:59:50
